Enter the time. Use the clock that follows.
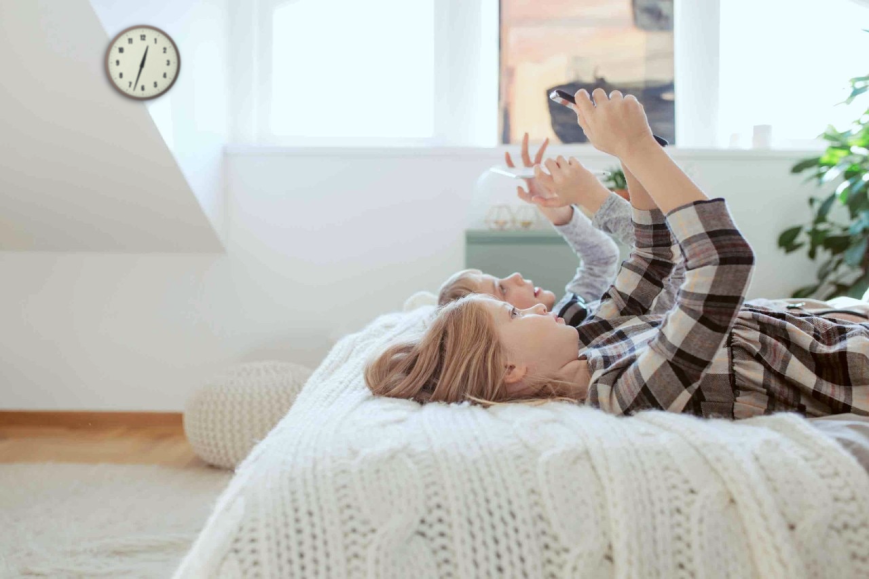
12:33
